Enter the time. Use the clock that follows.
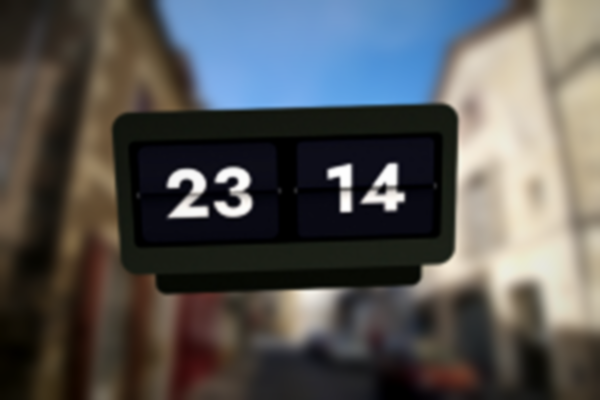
23:14
